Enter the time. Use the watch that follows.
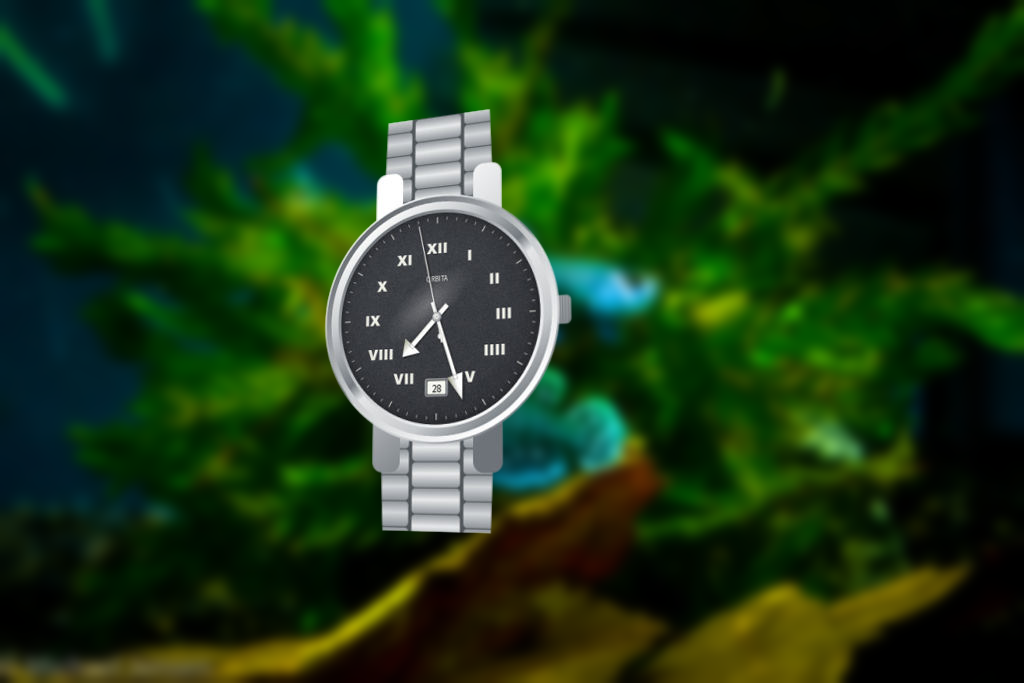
7:26:58
